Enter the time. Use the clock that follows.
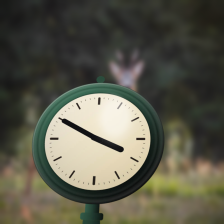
3:50
